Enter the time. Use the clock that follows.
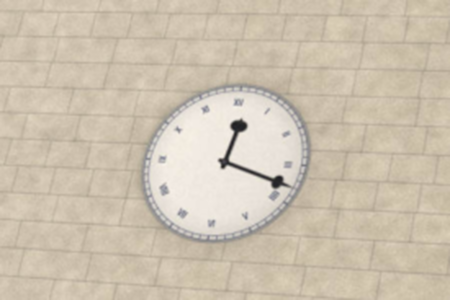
12:18
